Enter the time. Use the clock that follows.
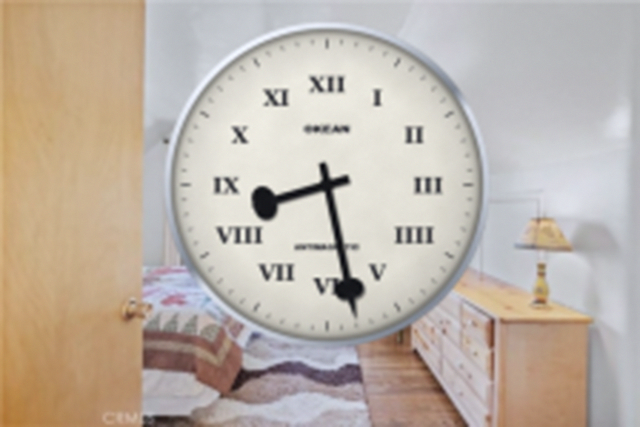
8:28
